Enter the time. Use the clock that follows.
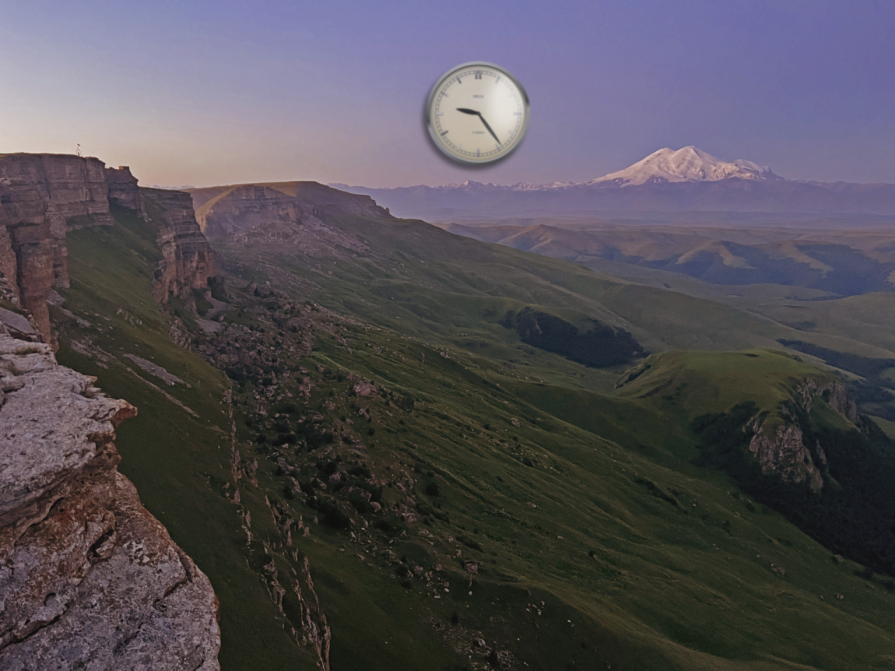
9:24
